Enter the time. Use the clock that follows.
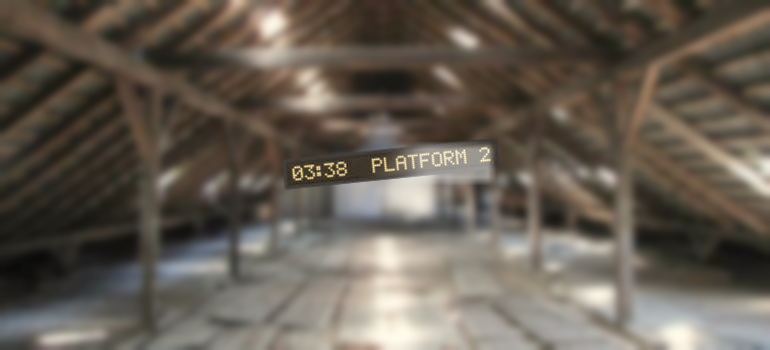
3:38
